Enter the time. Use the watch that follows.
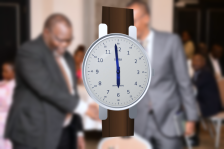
5:59
